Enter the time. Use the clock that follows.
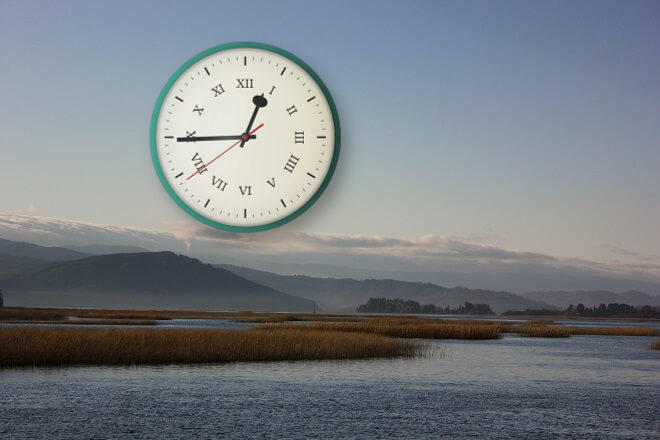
12:44:39
